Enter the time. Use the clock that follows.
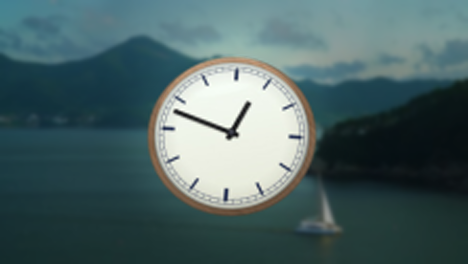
12:48
